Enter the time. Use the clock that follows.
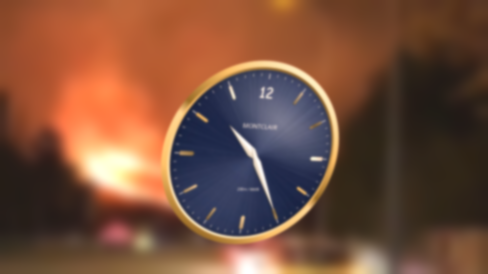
10:25
